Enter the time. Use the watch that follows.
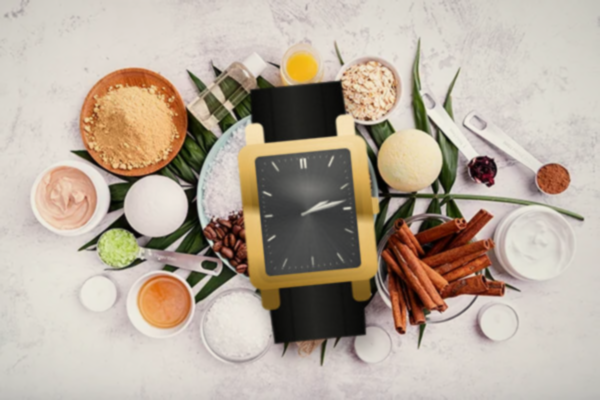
2:13
